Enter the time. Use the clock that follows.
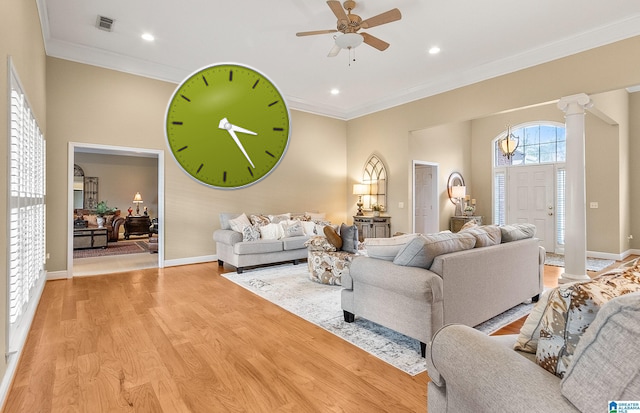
3:24
